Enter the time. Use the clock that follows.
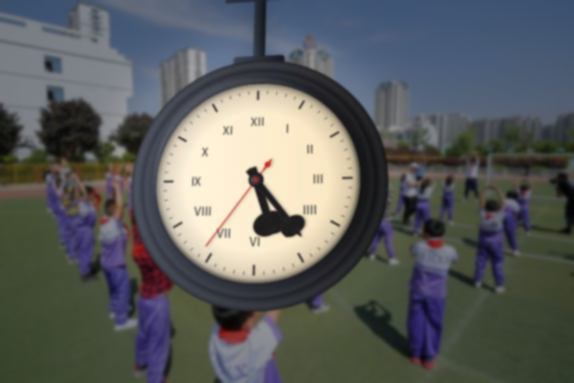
5:23:36
